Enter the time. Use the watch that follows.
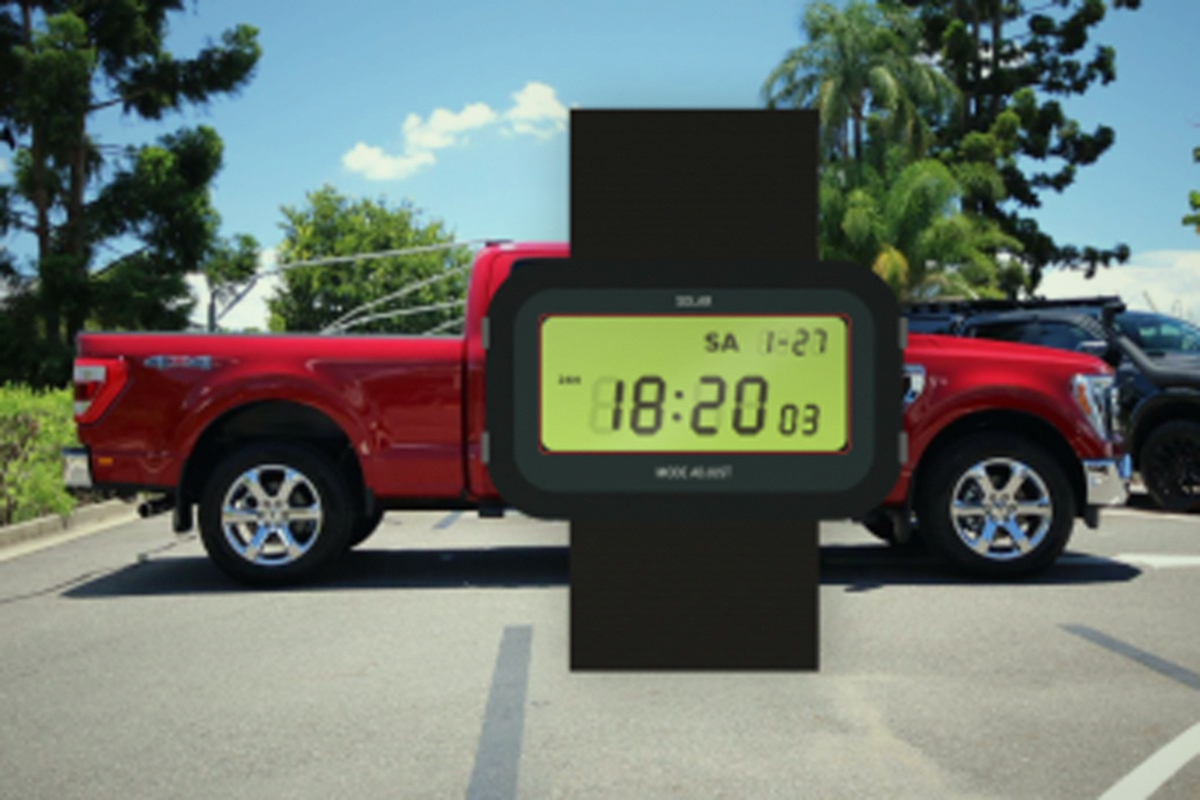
18:20:03
